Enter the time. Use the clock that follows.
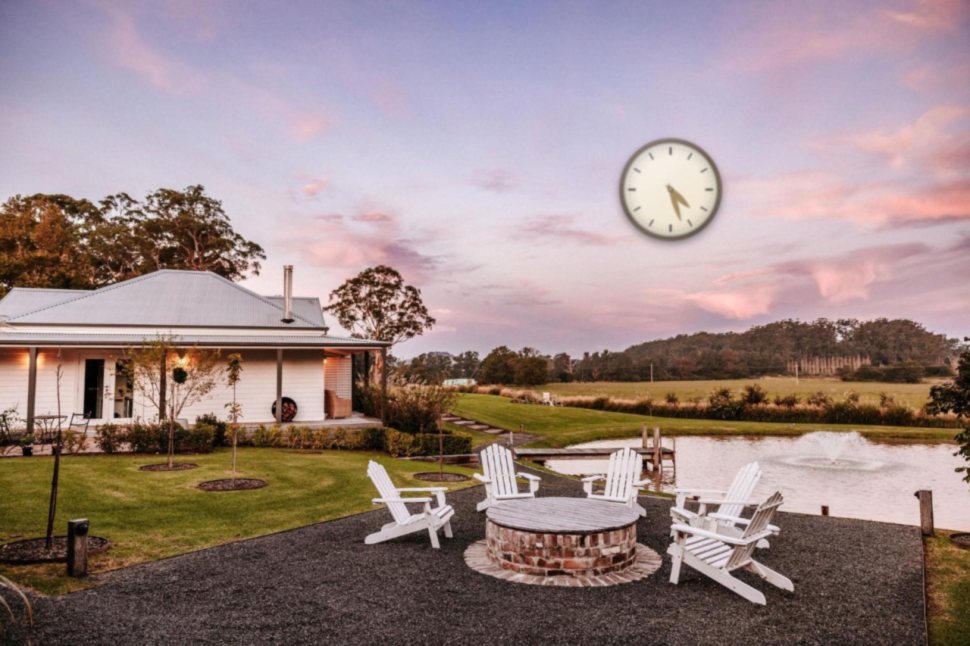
4:27
